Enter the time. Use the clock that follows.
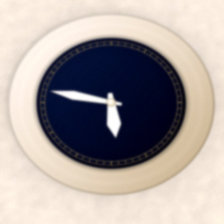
5:47
